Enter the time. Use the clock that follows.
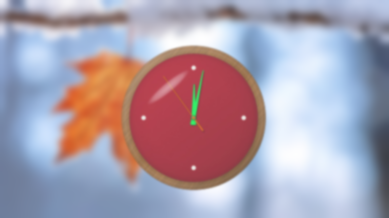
12:01:54
